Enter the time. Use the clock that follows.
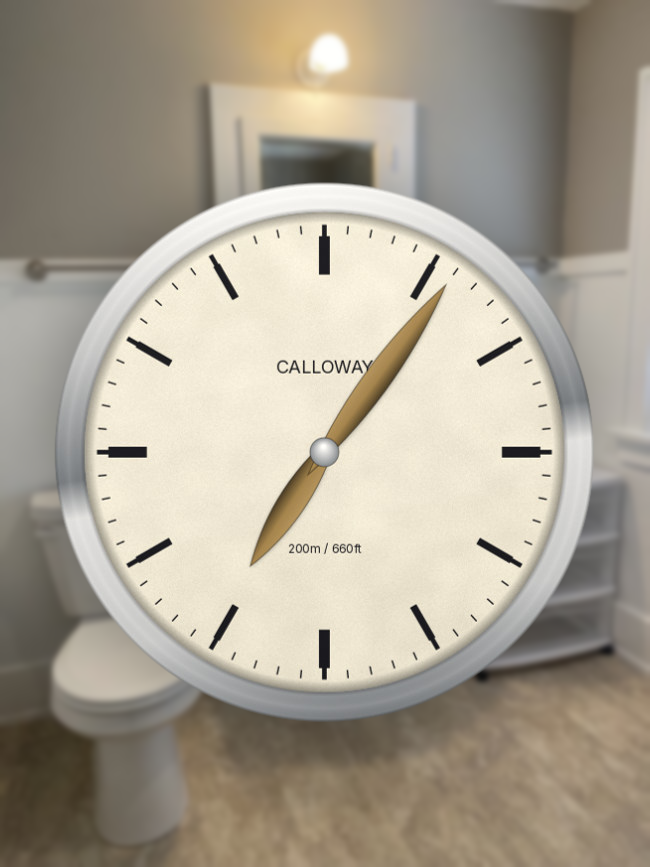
7:06
